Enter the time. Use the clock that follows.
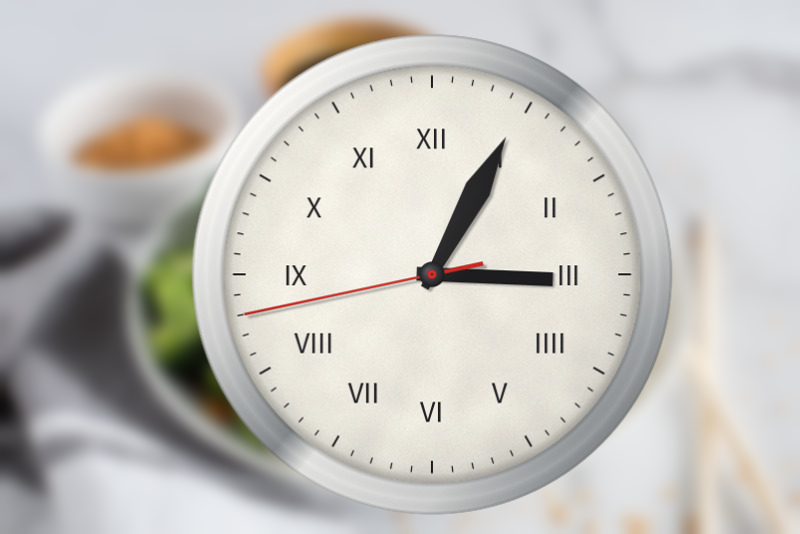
3:04:43
